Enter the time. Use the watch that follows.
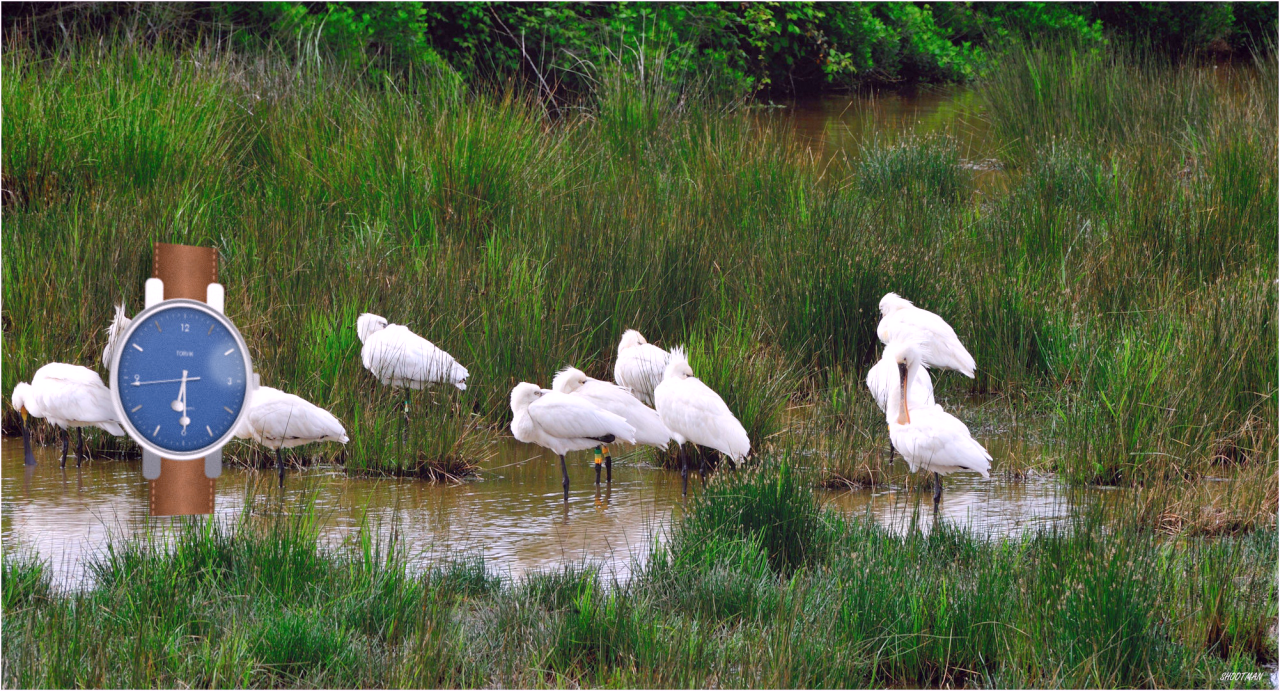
6:29:44
